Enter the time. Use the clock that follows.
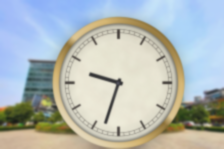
9:33
